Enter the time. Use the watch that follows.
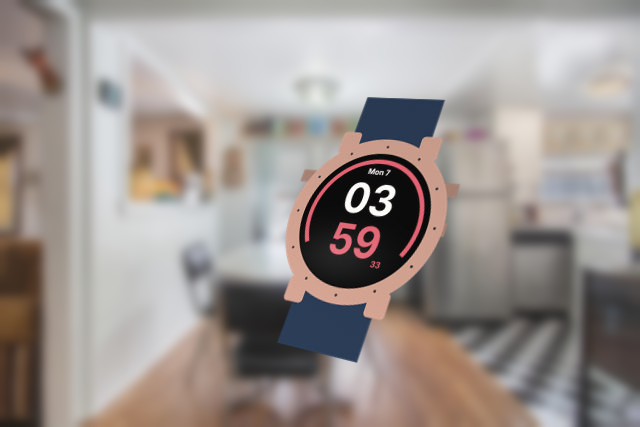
3:59:33
